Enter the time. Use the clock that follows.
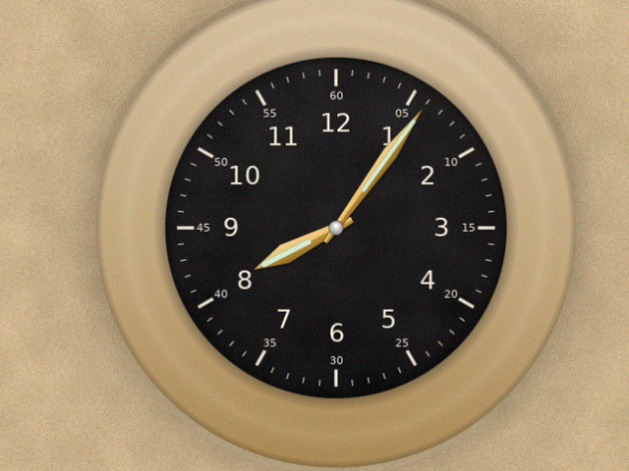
8:06
